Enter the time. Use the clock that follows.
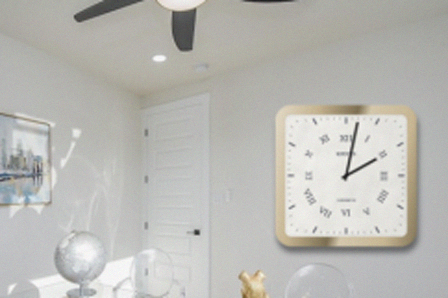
2:02
